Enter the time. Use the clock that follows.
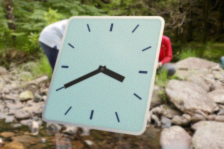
3:40
